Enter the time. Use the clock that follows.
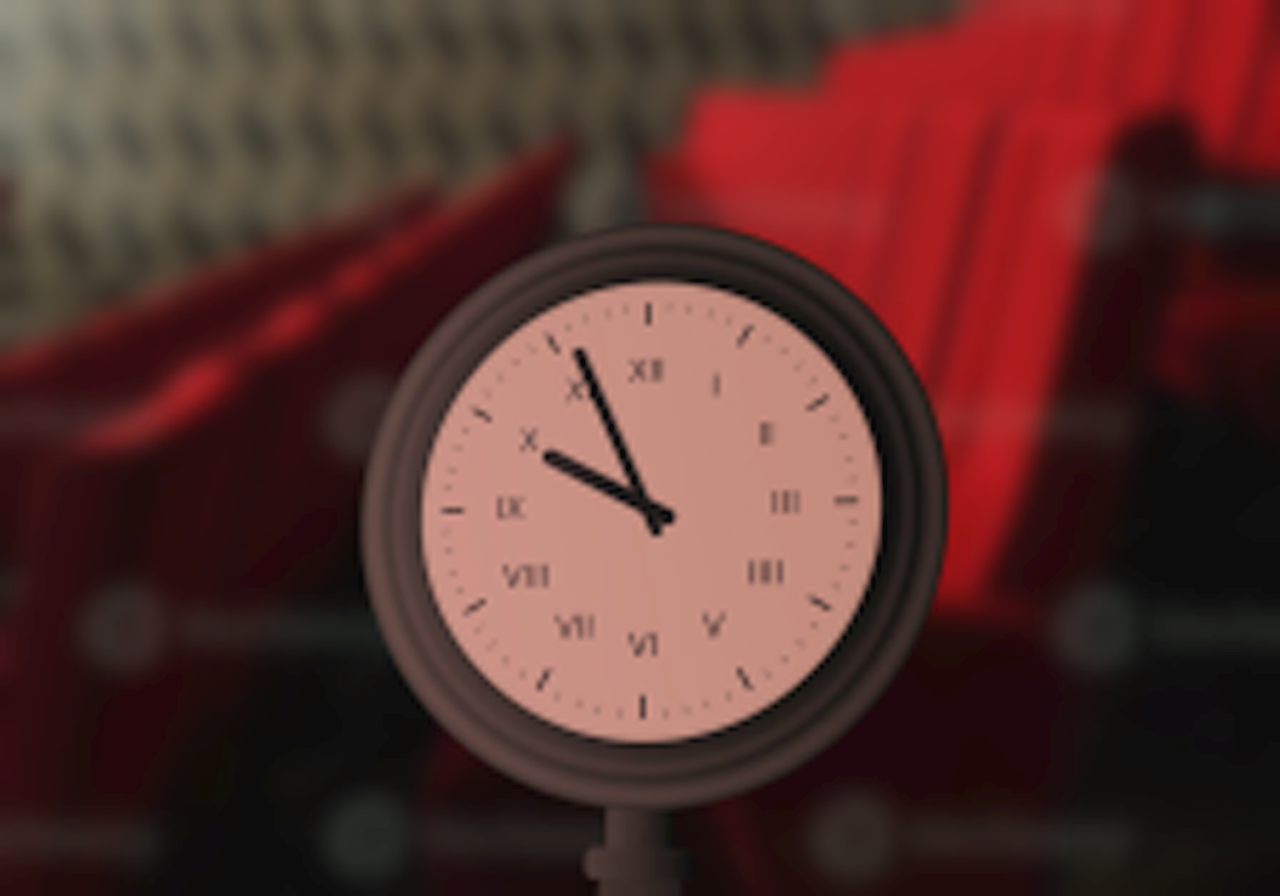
9:56
